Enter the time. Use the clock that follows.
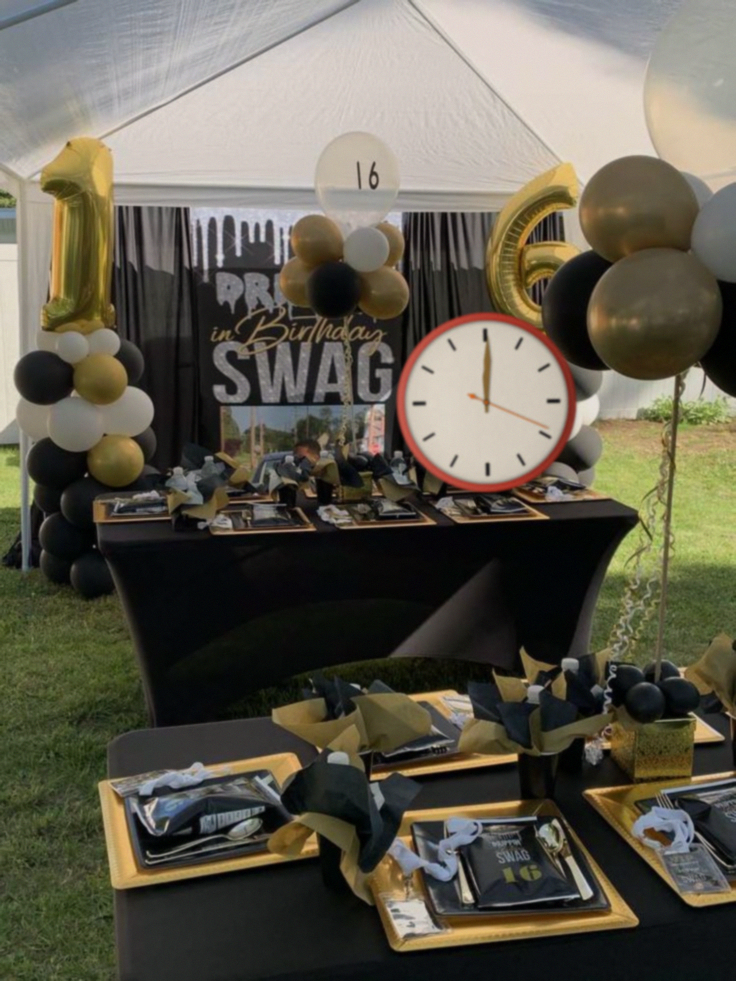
12:00:19
